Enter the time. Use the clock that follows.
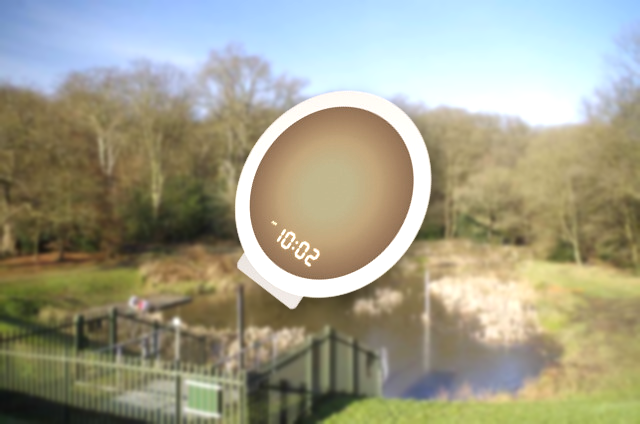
10:02
